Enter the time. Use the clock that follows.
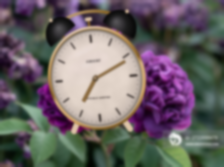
7:11
